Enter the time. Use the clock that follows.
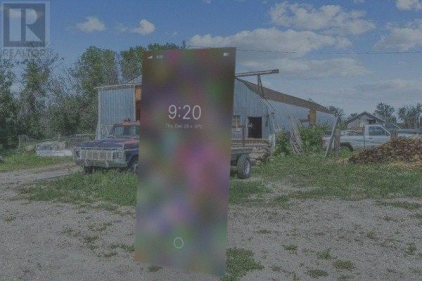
9:20
